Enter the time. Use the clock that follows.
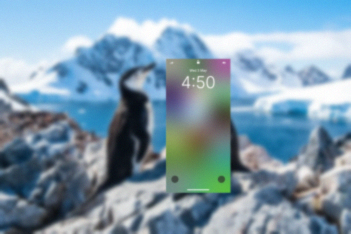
4:50
